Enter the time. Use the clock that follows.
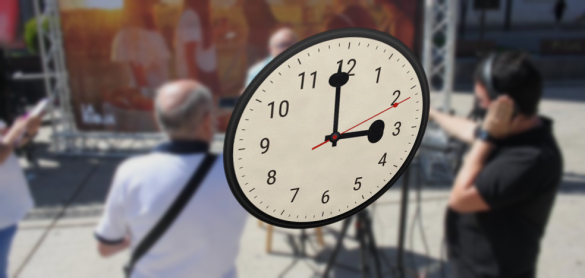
2:59:11
